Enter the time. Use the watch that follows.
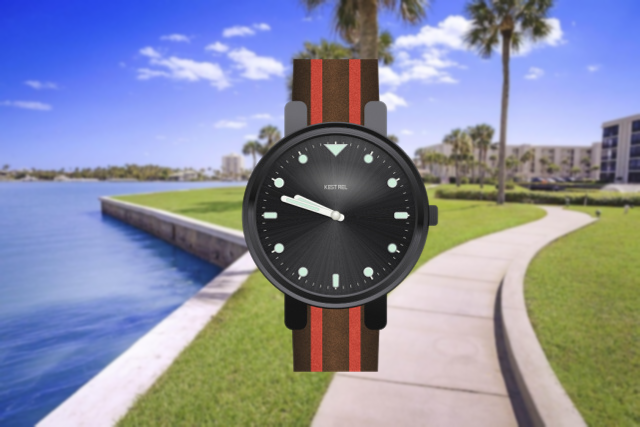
9:48
